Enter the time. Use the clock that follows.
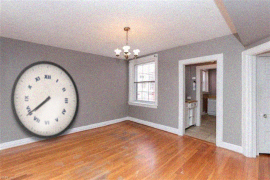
7:39
